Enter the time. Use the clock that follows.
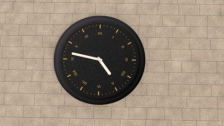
4:47
